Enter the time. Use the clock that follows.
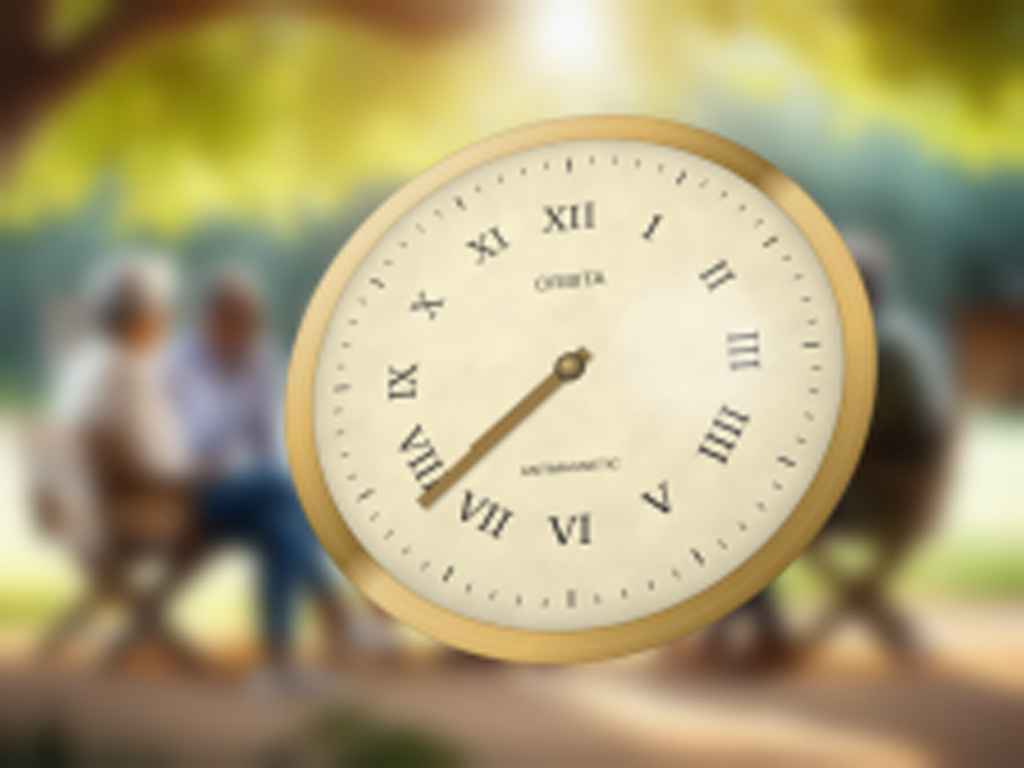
7:38
